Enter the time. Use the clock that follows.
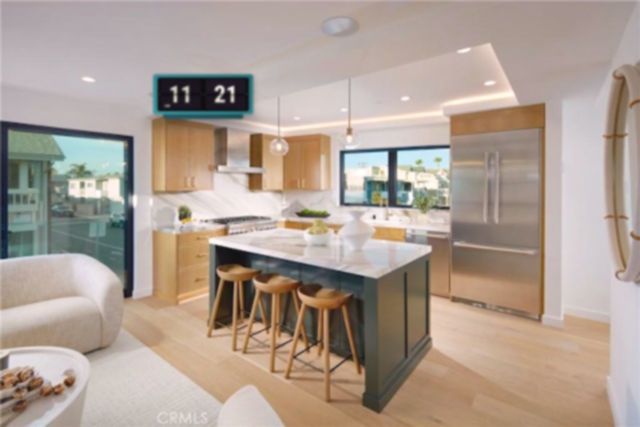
11:21
